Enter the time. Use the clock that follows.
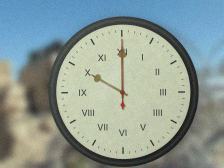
10:00:00
